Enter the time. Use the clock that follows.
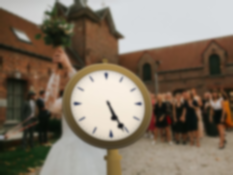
5:26
